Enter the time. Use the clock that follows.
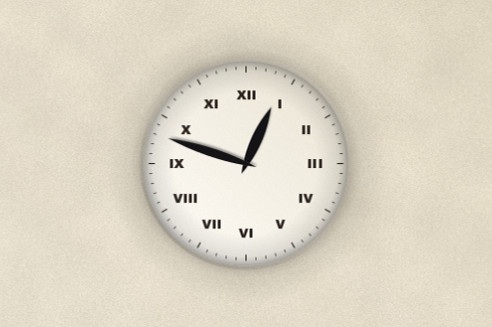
12:48
